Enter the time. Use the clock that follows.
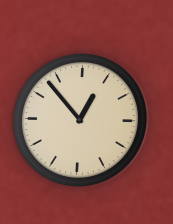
12:53
